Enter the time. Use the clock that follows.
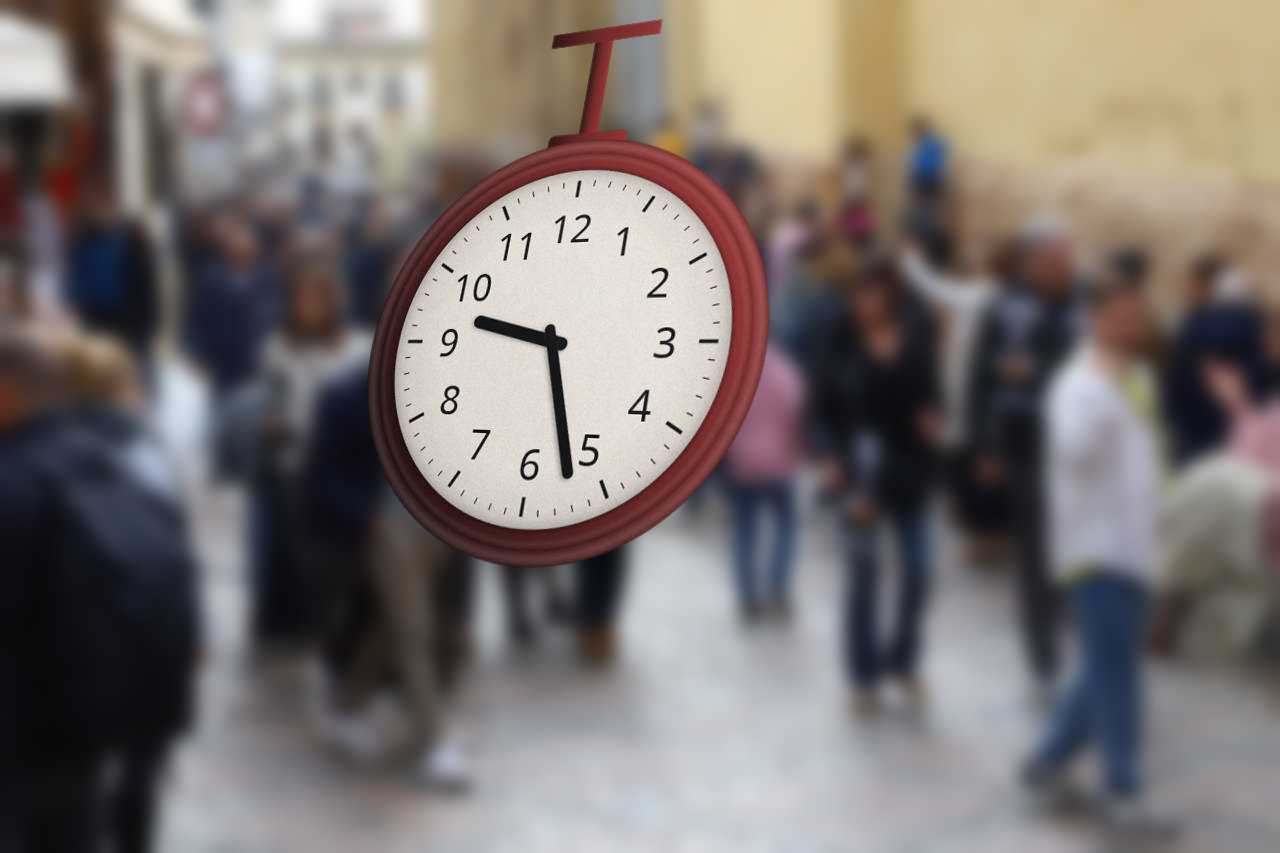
9:27
